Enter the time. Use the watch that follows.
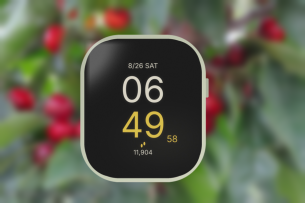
6:49:58
